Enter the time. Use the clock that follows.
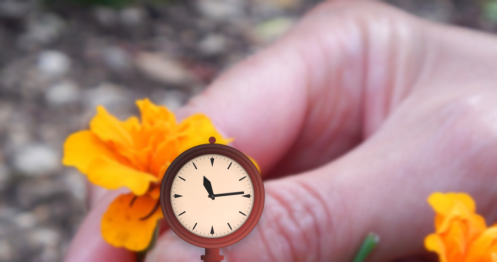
11:14
